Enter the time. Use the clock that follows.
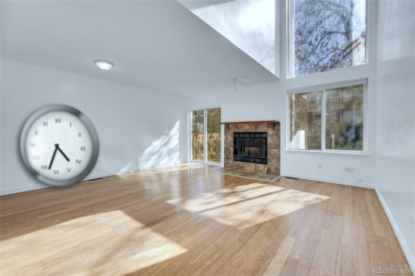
4:33
